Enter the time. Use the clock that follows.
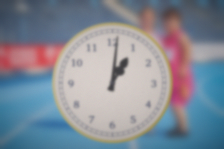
1:01
